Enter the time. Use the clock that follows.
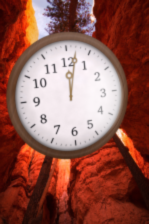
12:02
